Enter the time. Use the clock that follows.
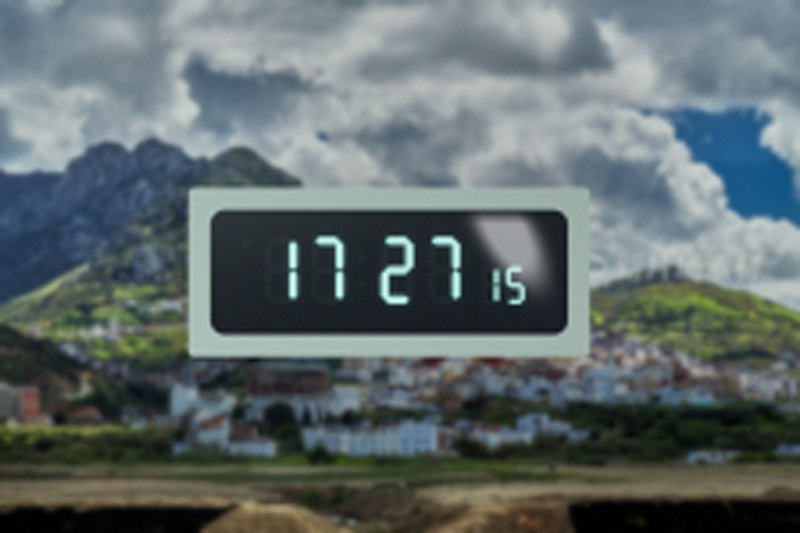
17:27:15
